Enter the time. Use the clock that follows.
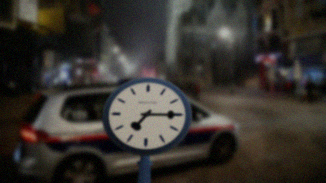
7:15
